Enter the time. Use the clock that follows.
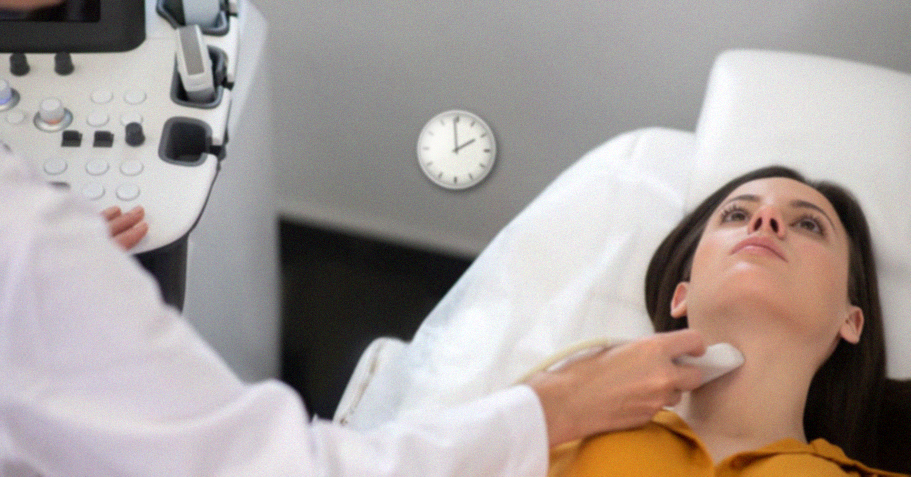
1:59
